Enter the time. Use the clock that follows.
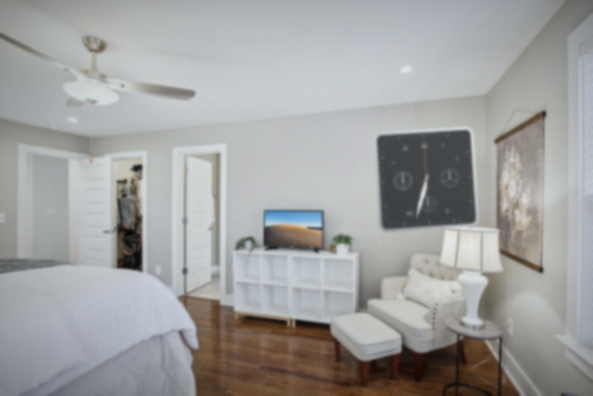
6:33
